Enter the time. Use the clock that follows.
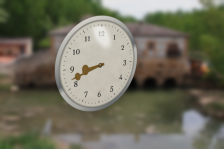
8:42
